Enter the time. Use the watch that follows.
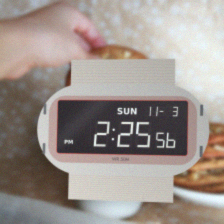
2:25:56
